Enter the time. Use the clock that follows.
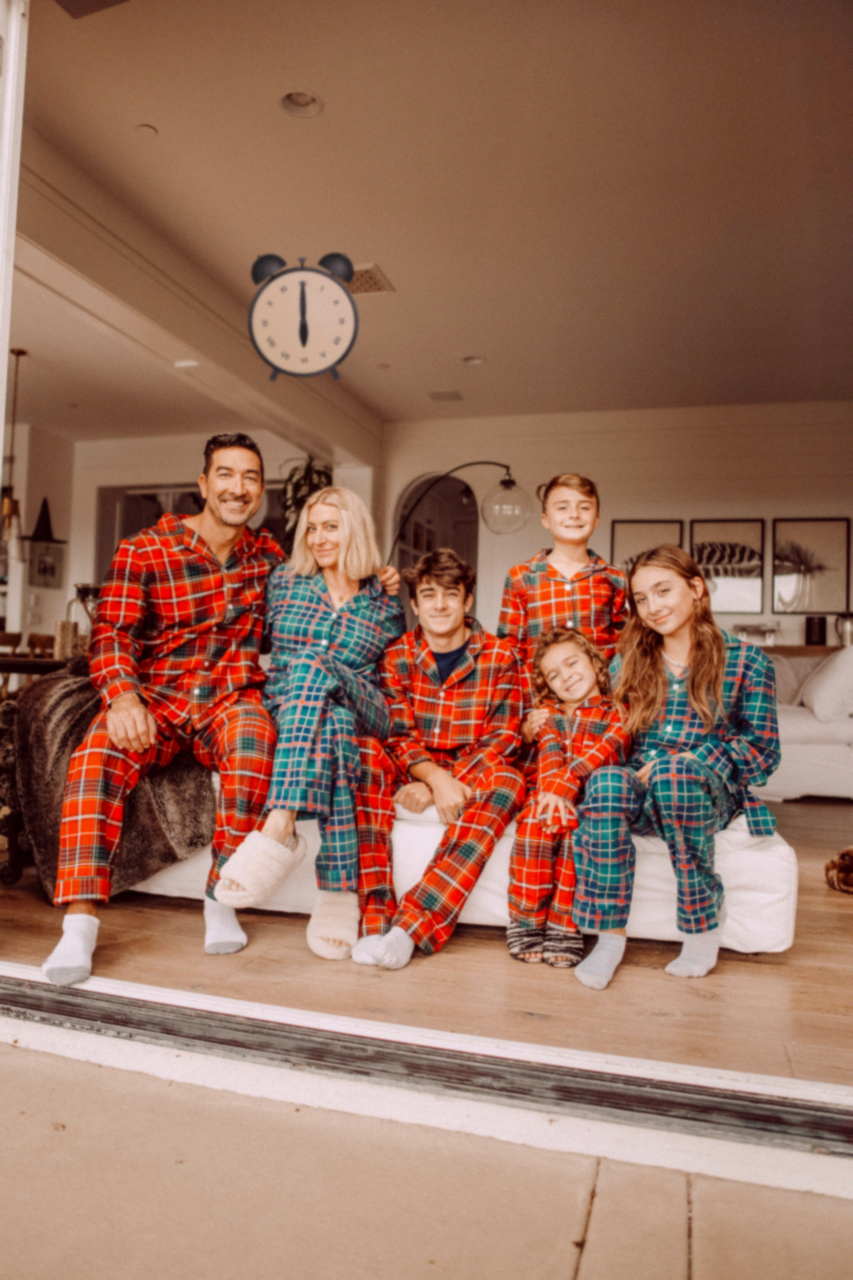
6:00
